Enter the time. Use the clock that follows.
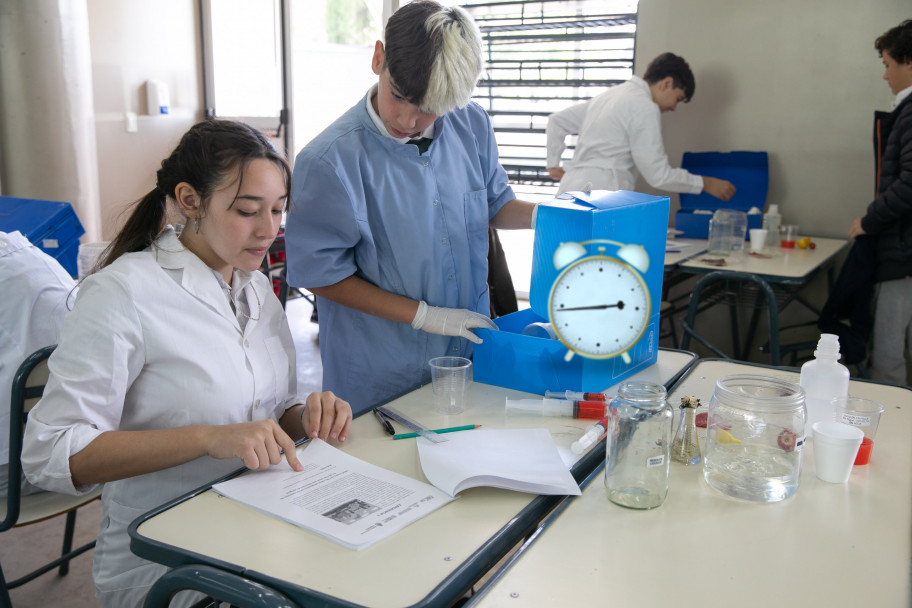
2:44
